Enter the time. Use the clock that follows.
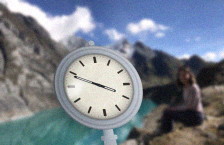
3:49
